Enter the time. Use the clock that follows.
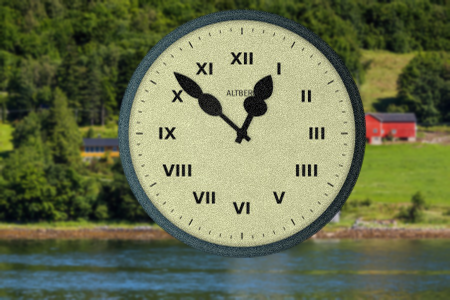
12:52
